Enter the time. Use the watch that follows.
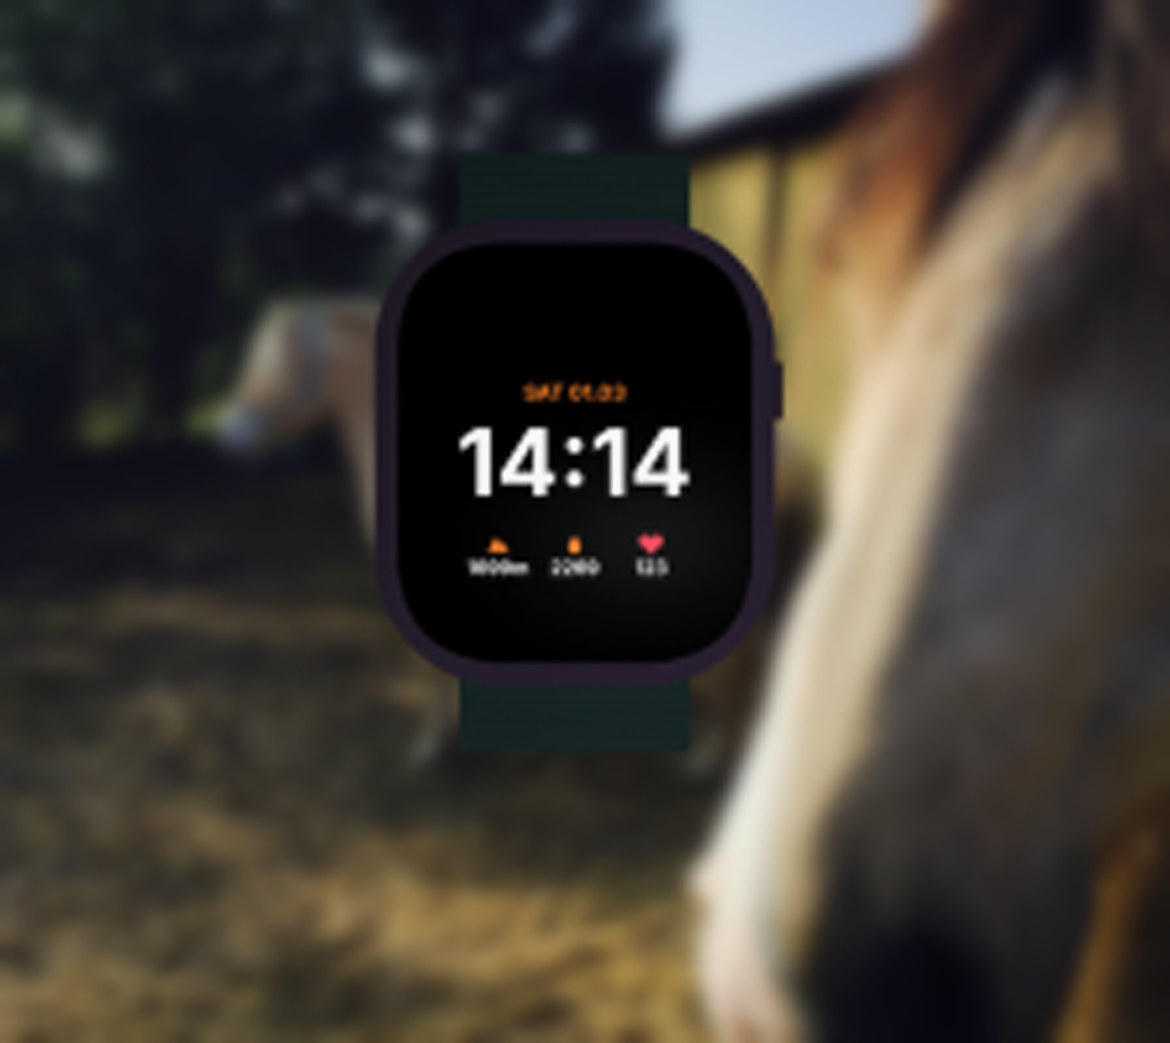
14:14
